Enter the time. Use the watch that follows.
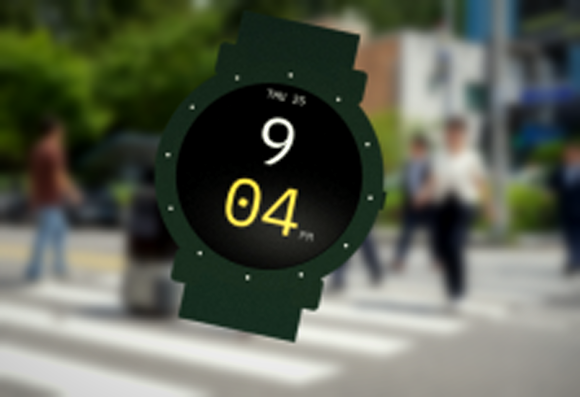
9:04
